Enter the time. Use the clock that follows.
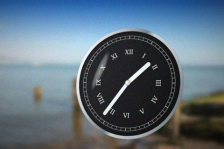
1:36
